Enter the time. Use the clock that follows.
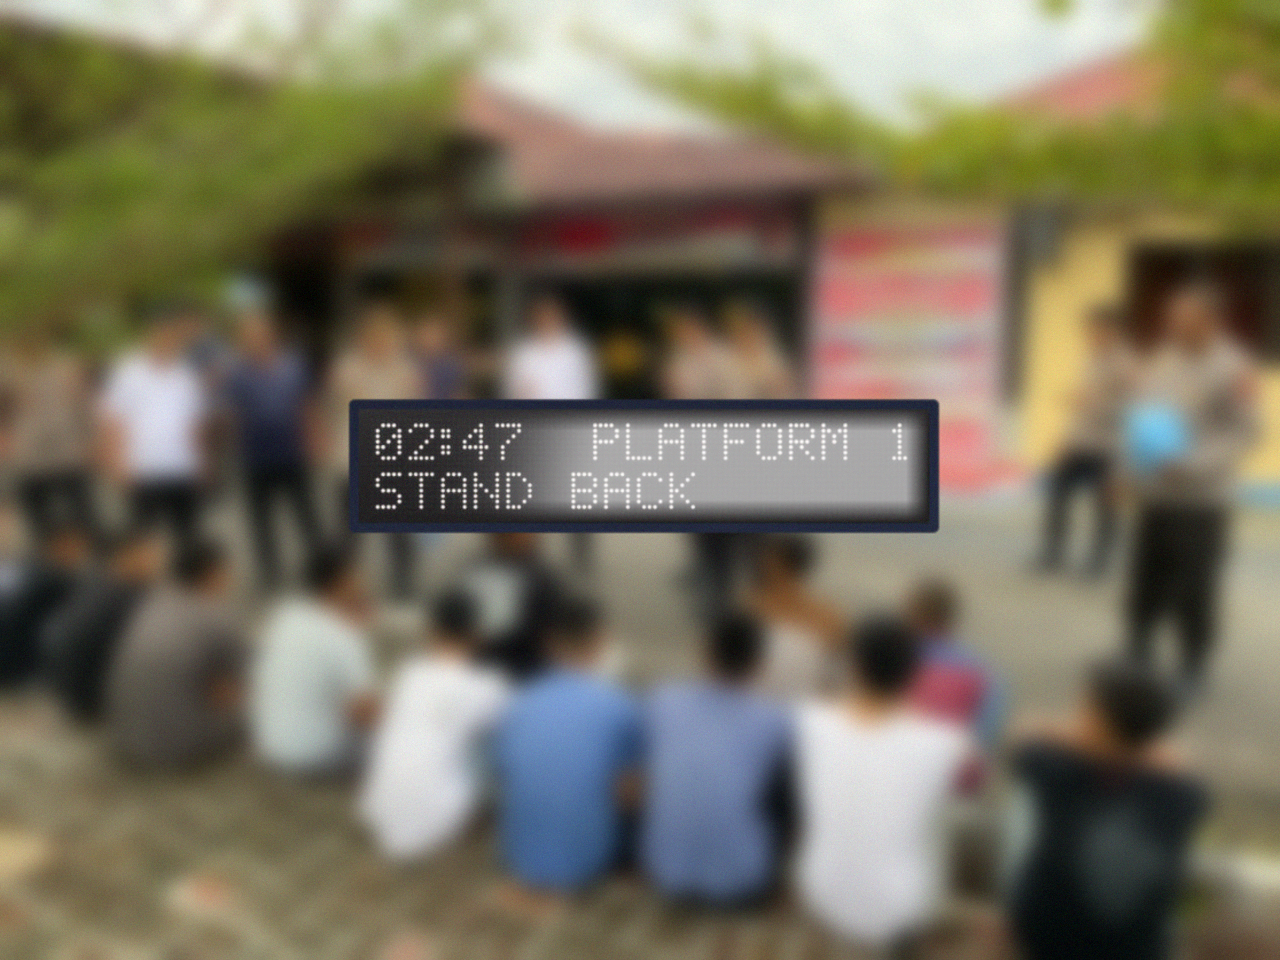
2:47
